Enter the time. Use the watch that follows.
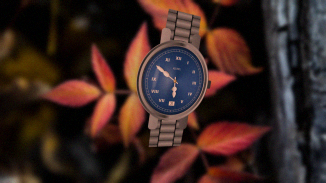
5:50
